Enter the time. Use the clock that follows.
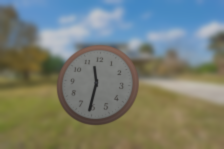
11:31
